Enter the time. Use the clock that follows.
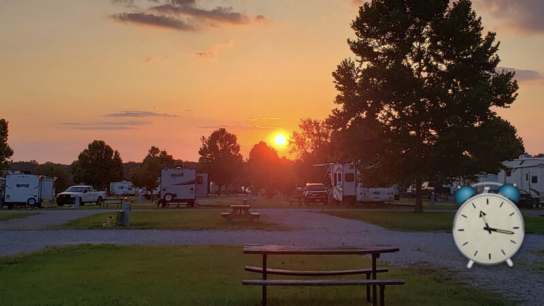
11:17
